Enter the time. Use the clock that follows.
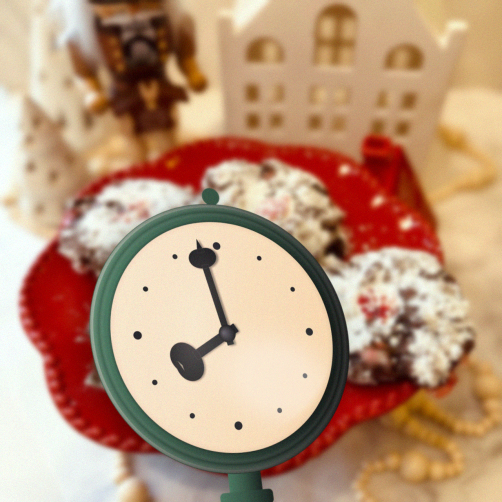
7:58
